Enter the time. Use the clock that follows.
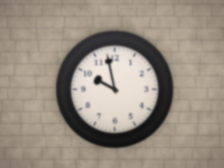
9:58
